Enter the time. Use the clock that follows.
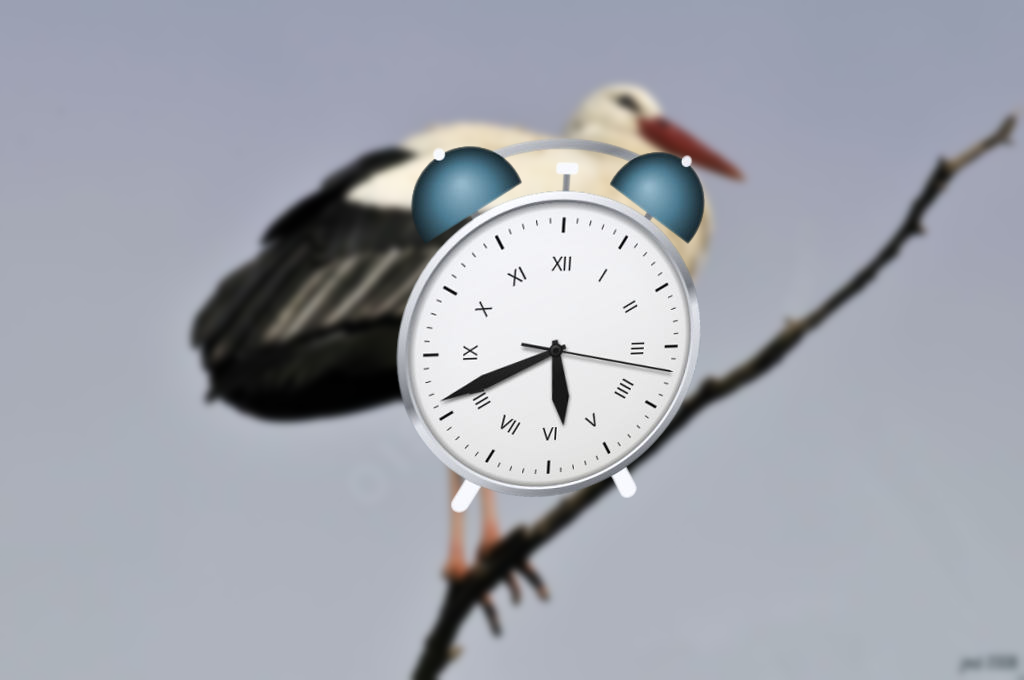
5:41:17
